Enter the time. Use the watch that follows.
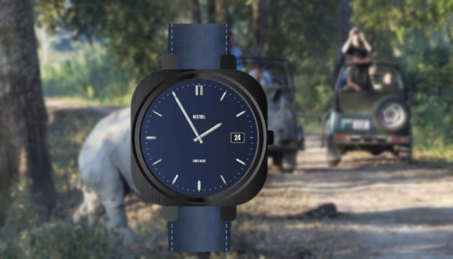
1:55
